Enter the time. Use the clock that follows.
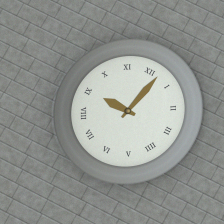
9:02
